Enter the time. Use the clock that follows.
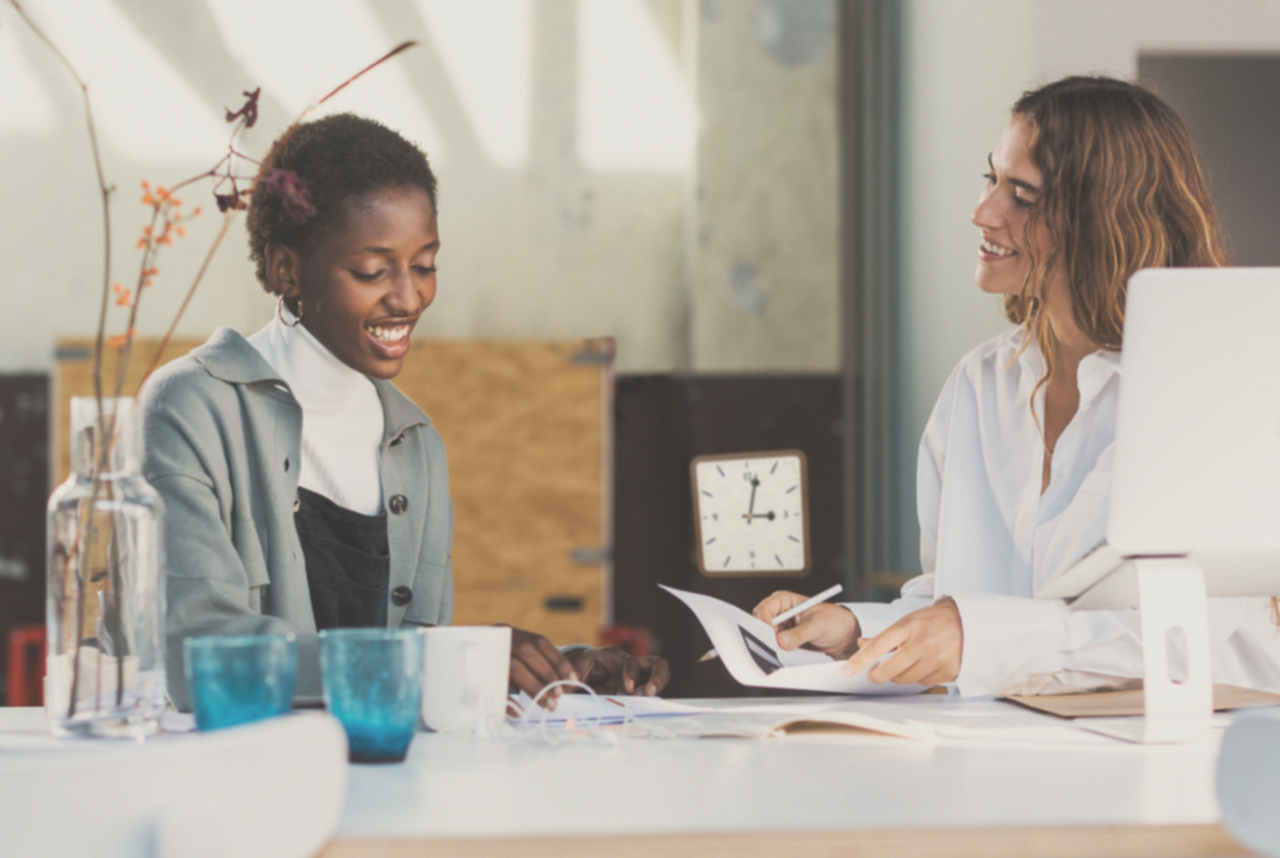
3:02
